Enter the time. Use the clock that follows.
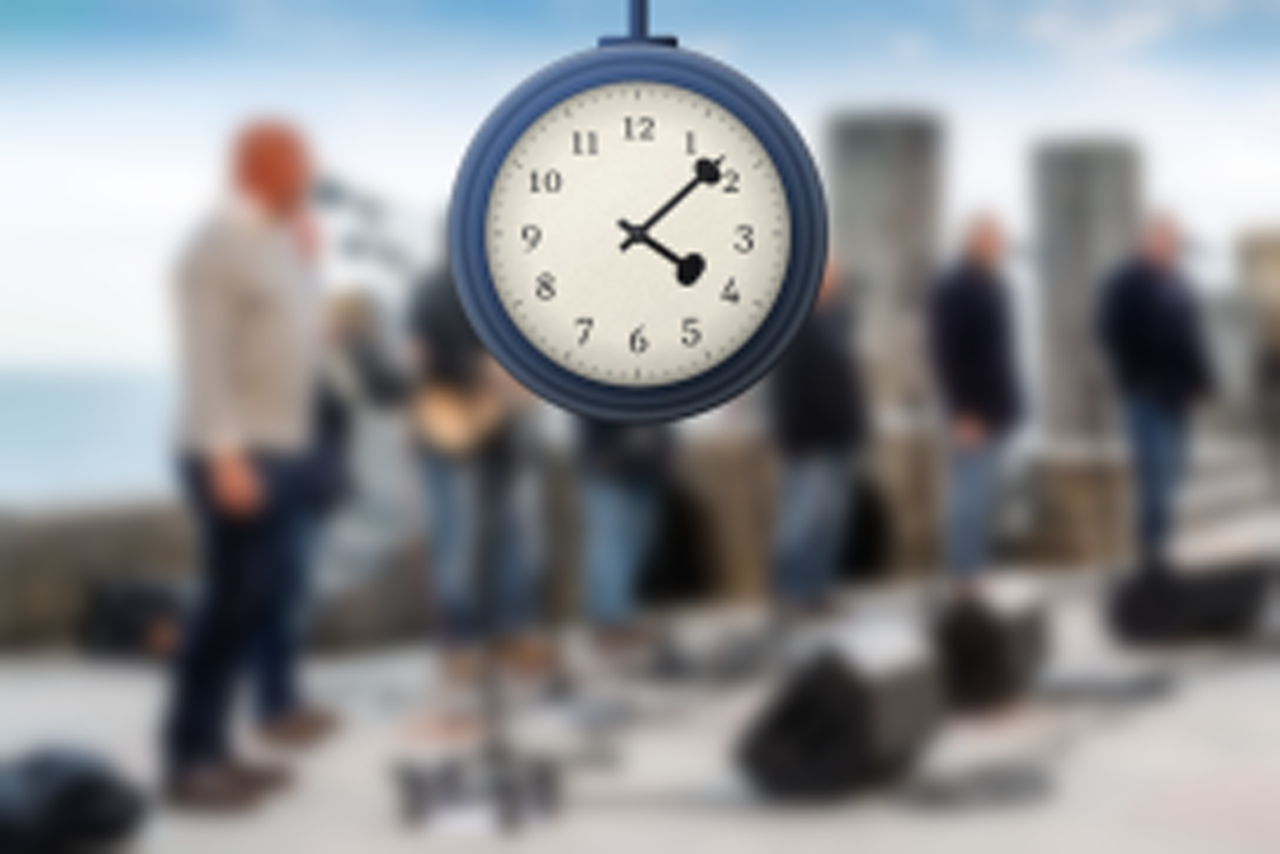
4:08
